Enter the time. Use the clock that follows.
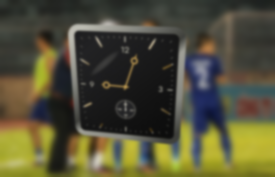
9:03
